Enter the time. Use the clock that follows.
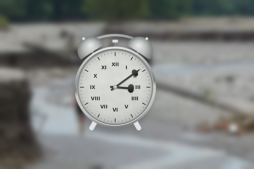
3:09
